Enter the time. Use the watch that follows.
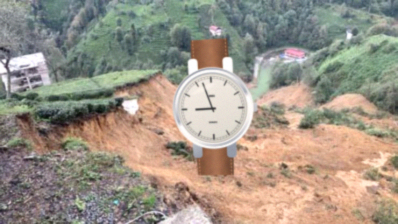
8:57
